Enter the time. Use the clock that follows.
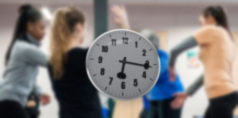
6:16
